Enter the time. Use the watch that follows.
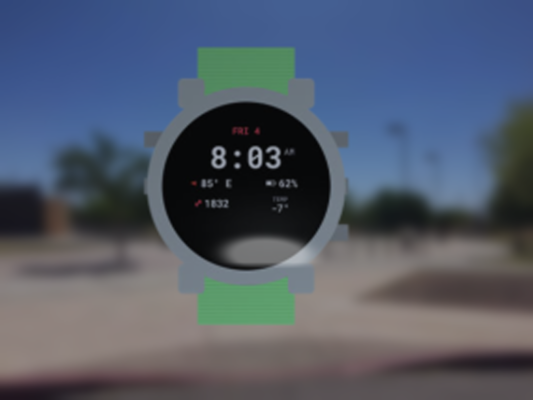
8:03
